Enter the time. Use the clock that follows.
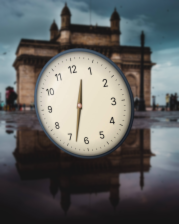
12:33
